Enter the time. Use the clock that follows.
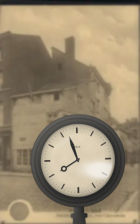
7:57
